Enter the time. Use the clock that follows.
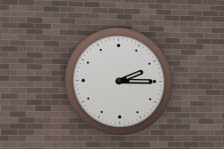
2:15
